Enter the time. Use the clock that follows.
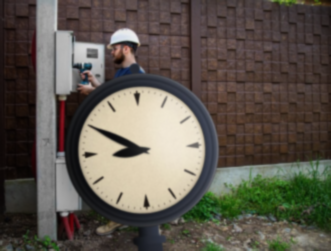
8:50
